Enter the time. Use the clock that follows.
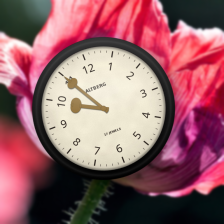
9:55
